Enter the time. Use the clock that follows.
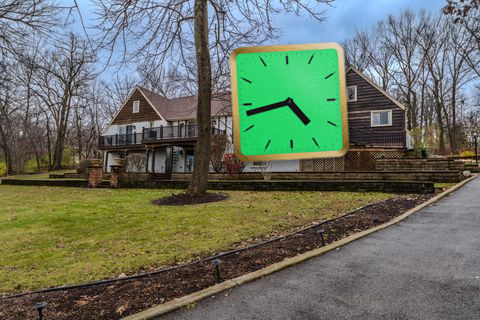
4:43
